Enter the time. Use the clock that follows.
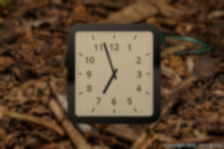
6:57
